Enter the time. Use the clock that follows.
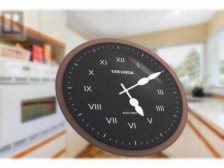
5:10
